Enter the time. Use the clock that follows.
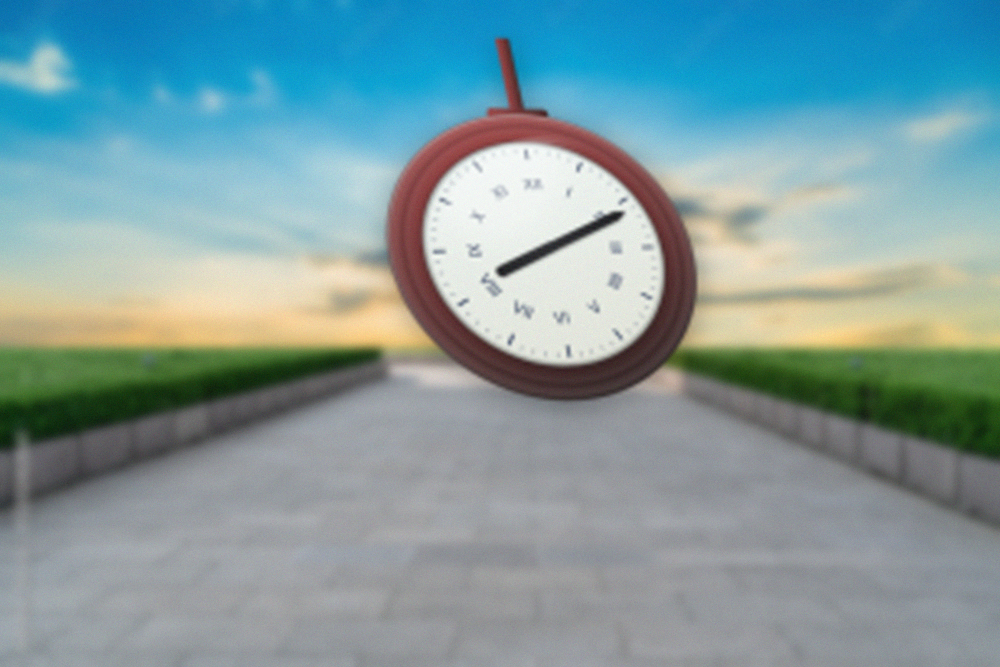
8:11
